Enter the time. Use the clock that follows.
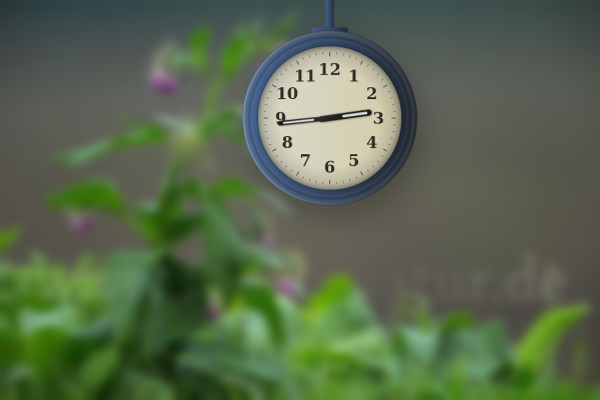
2:44
